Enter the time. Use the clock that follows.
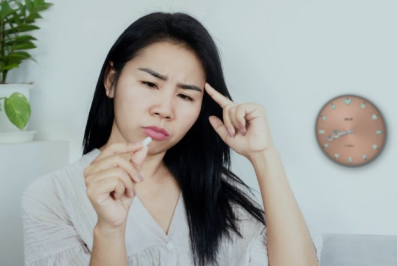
8:42
